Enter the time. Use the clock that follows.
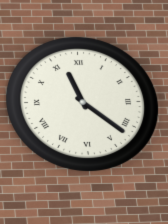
11:22
